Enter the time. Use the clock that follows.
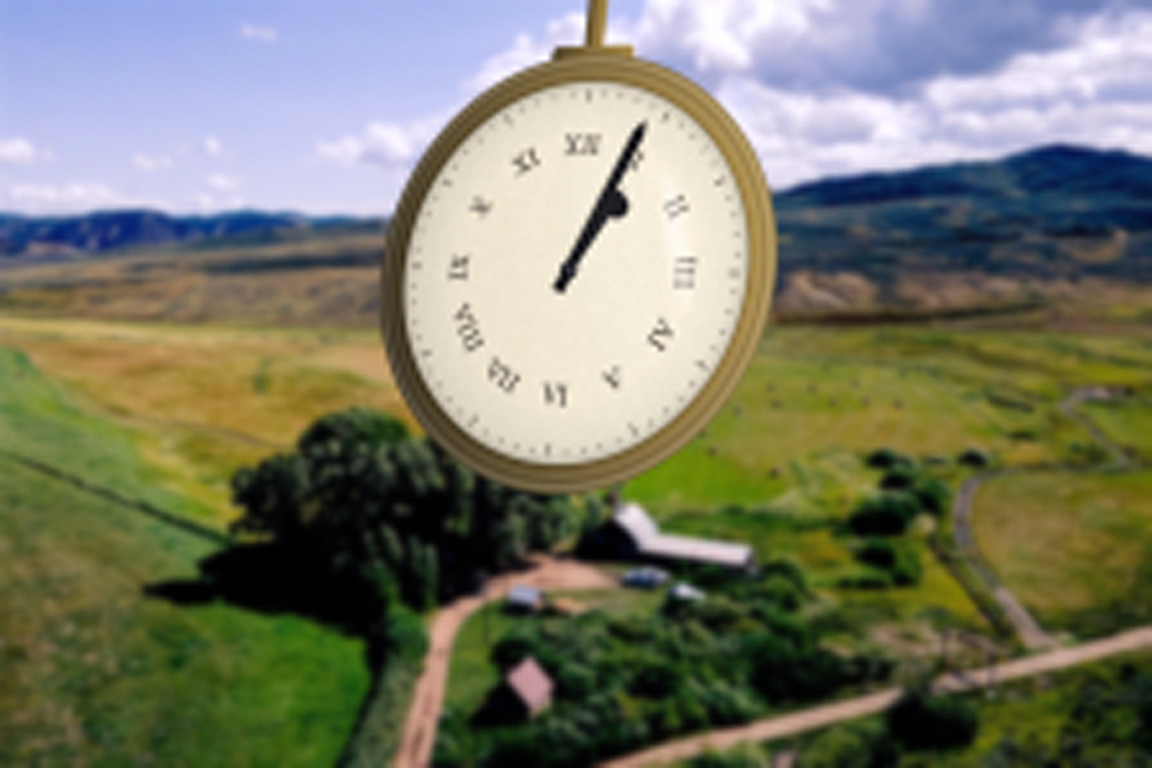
1:04
